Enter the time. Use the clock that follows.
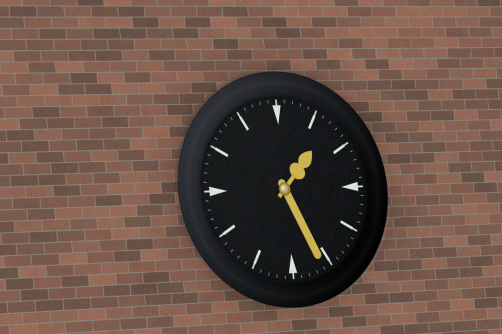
1:26
